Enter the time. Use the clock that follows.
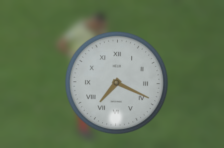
7:19
